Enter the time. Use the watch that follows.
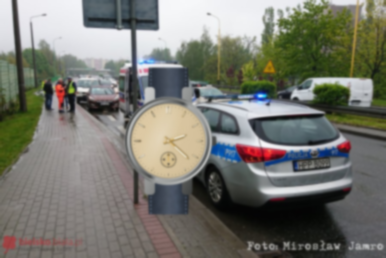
2:22
